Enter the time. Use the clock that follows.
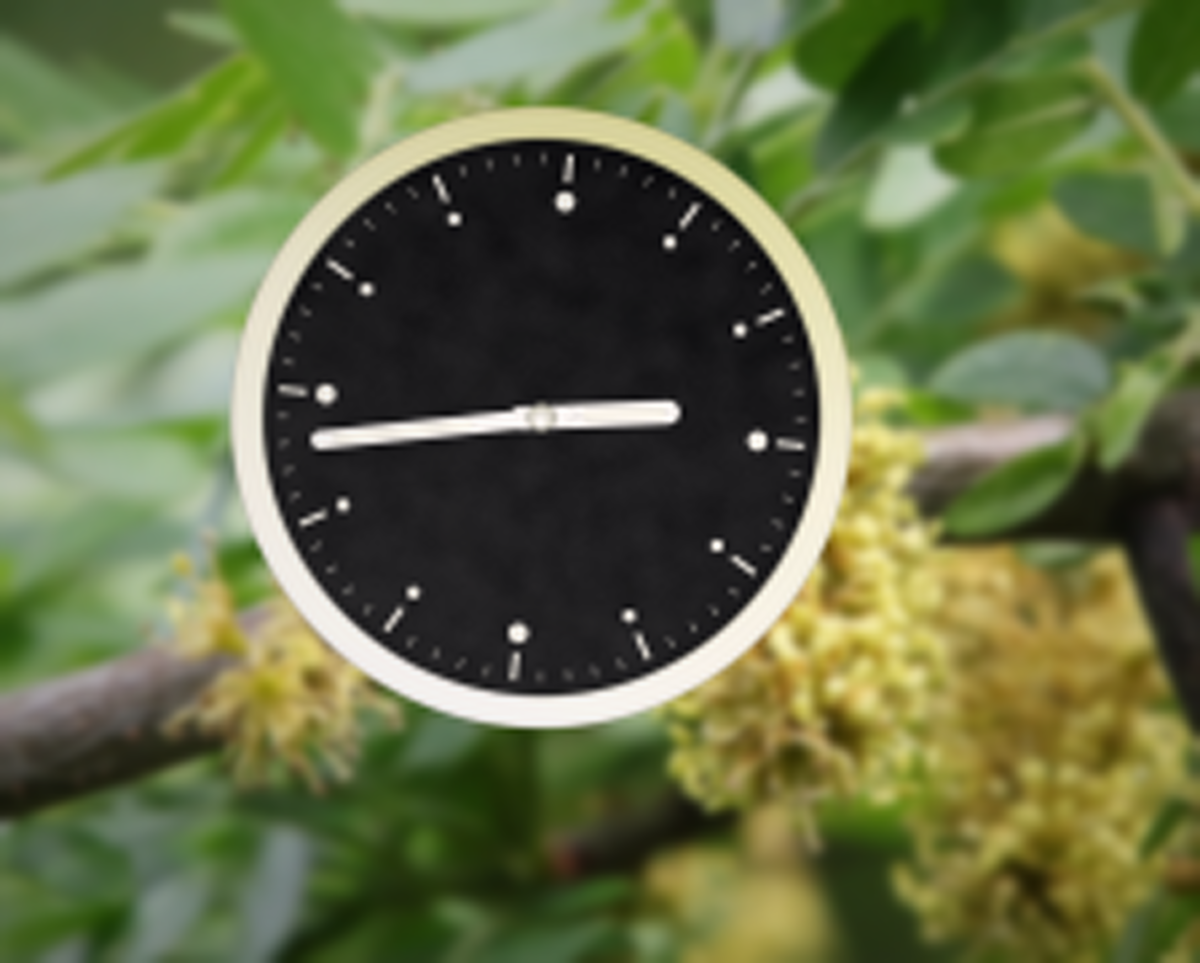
2:43
